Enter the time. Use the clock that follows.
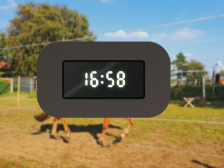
16:58
